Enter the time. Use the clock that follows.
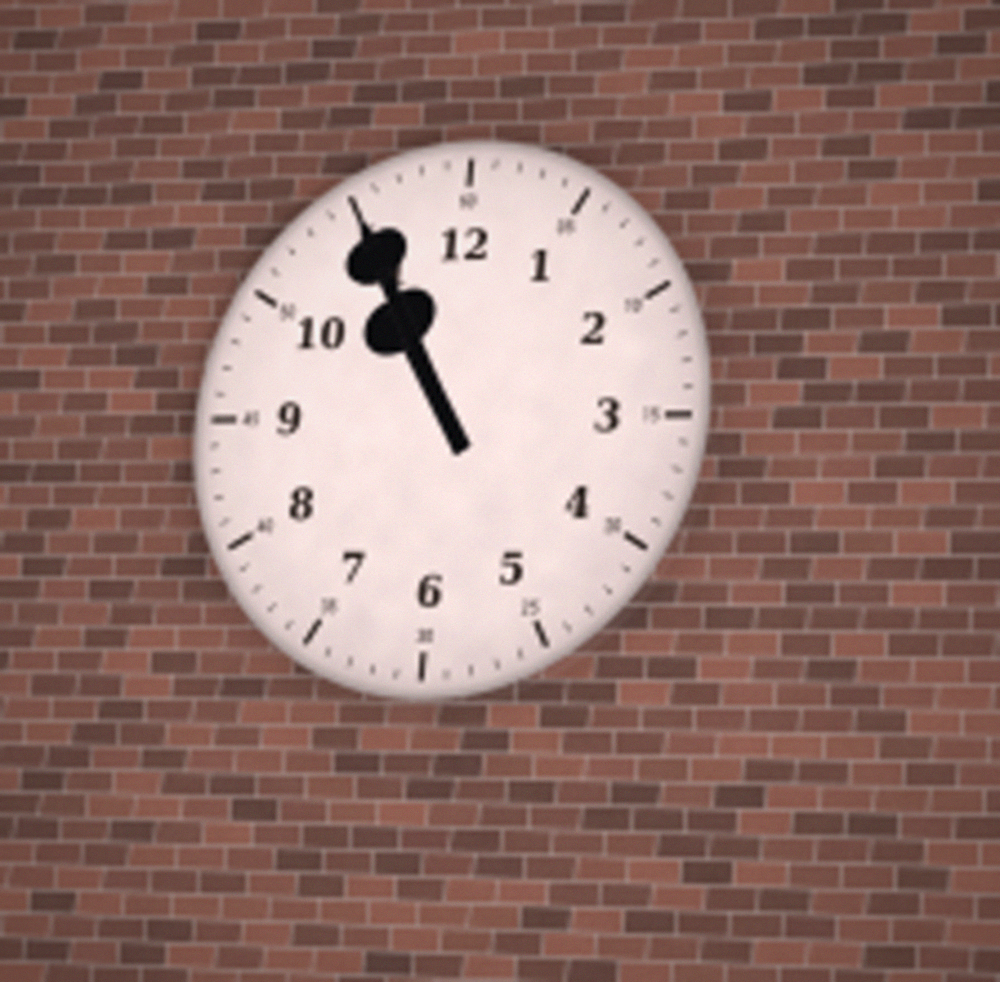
10:55
